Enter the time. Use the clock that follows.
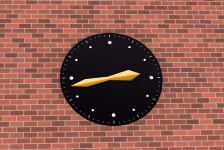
2:43
